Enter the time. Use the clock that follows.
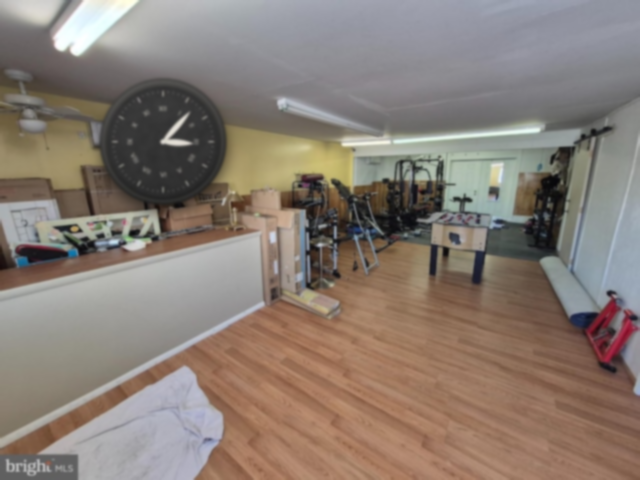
3:07
